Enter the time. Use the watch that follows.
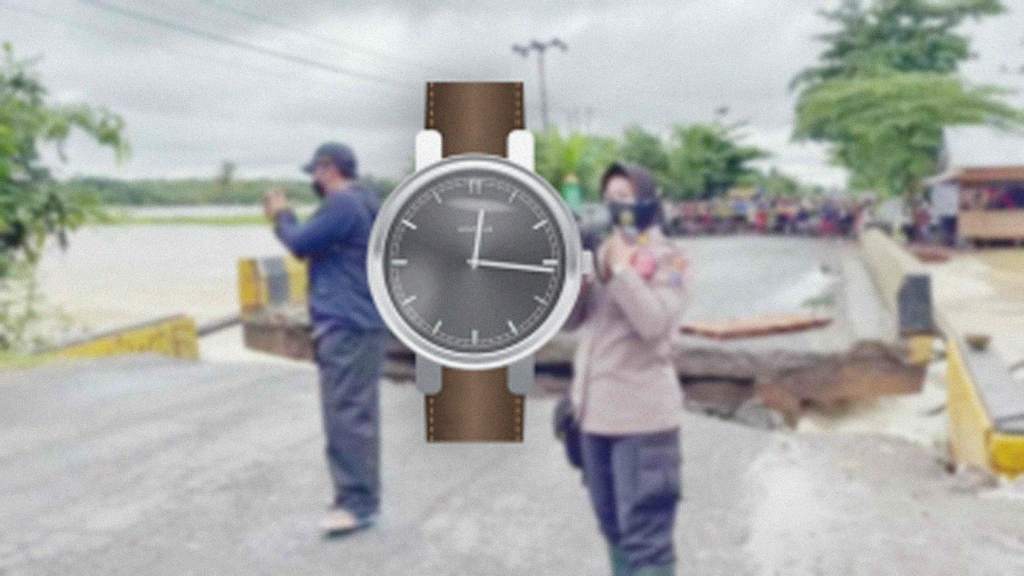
12:16
